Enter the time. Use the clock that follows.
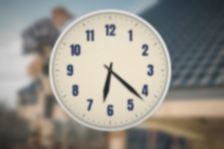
6:22
